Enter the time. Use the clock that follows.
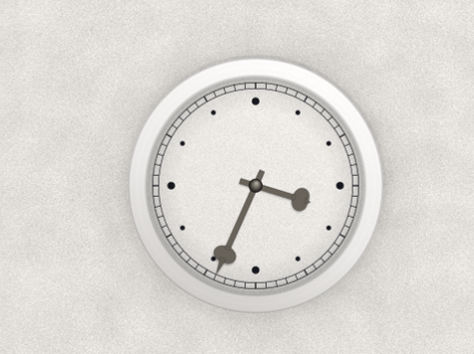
3:34
